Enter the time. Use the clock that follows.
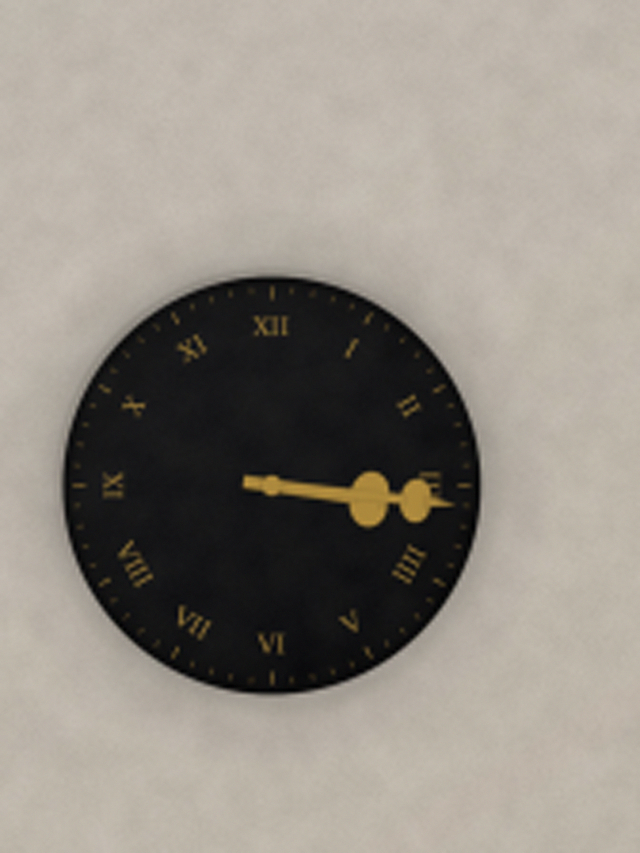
3:16
